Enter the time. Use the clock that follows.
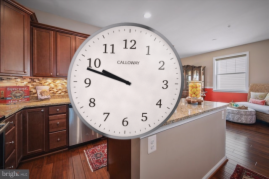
9:48
